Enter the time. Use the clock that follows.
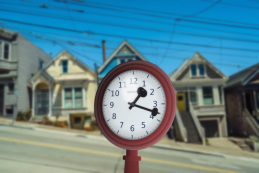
1:18
